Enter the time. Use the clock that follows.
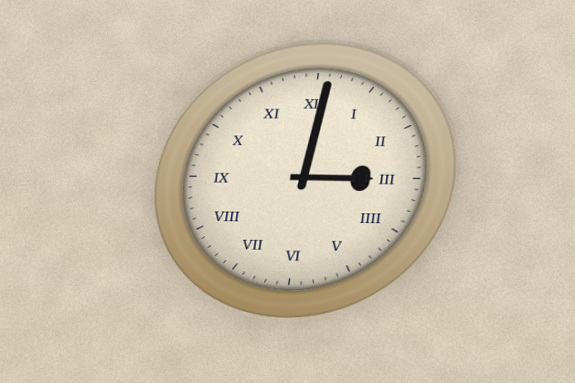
3:01
